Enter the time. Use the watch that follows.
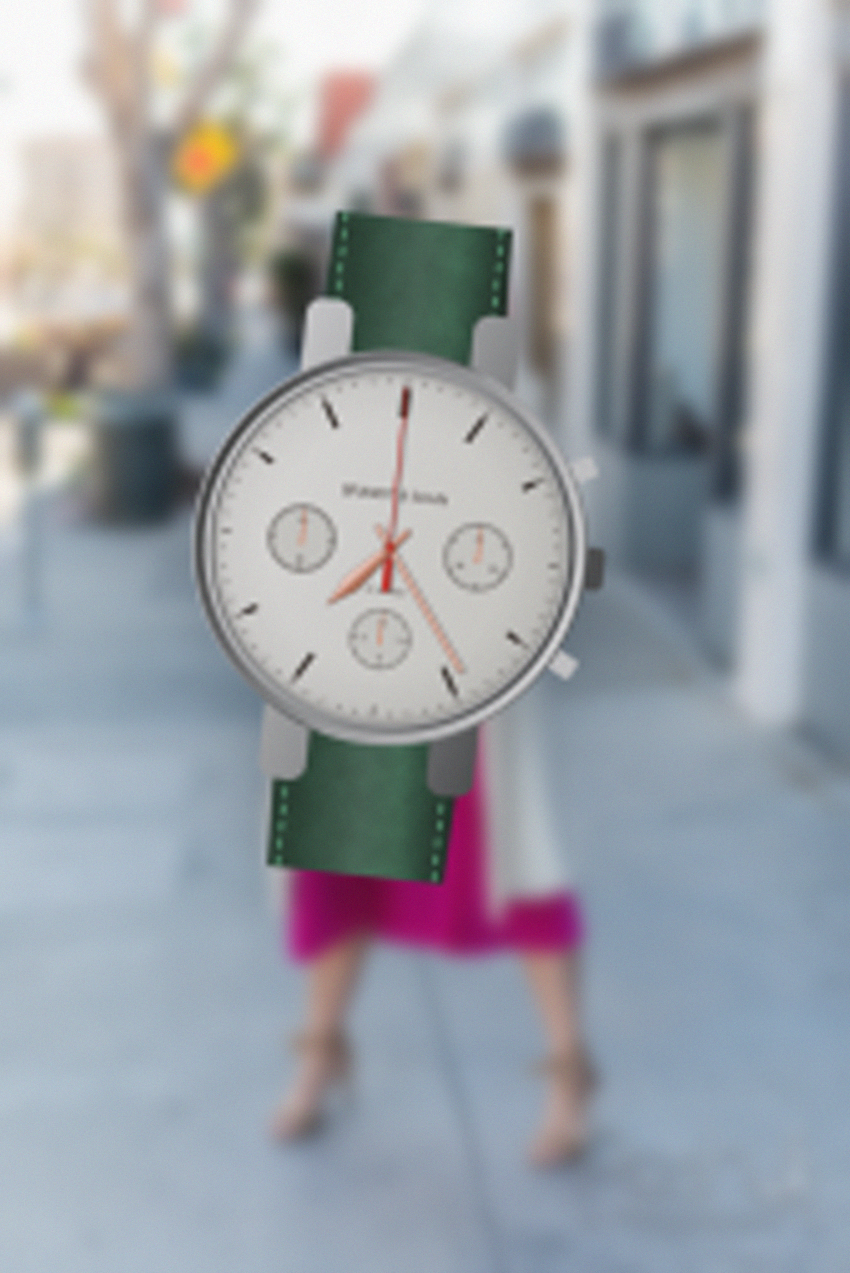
7:24
